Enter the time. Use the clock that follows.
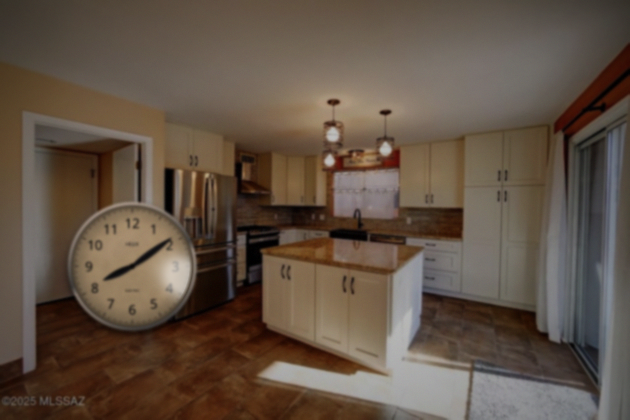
8:09
